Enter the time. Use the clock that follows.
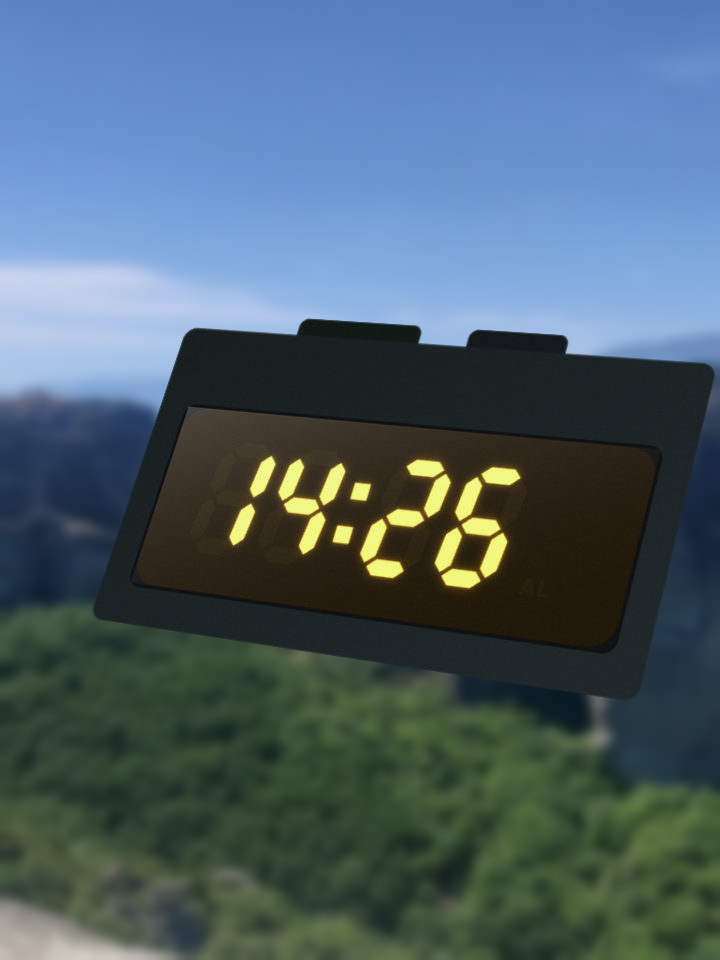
14:26
